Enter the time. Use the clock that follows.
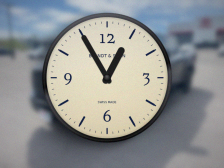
12:55
